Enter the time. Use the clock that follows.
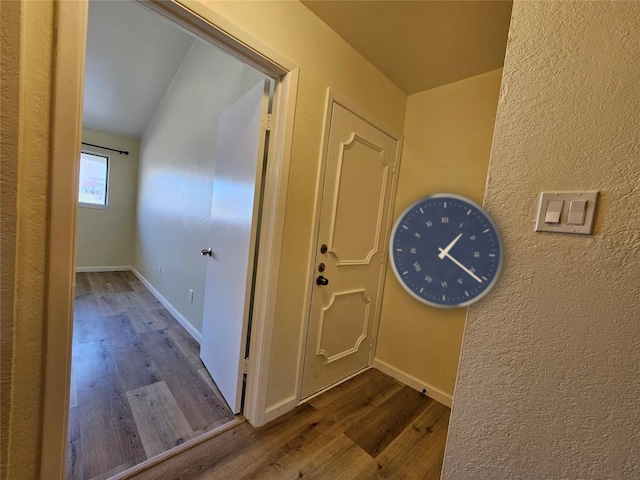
1:21
